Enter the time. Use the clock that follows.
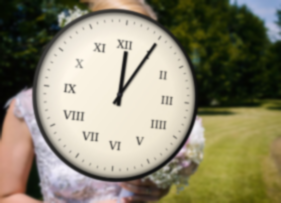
12:05
